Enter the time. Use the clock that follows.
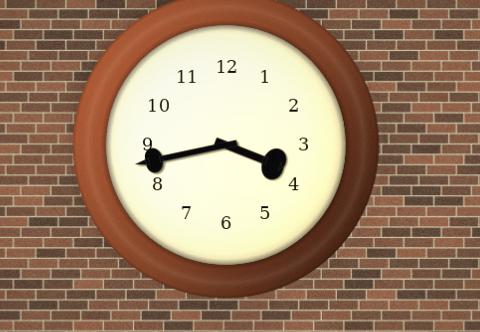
3:43
